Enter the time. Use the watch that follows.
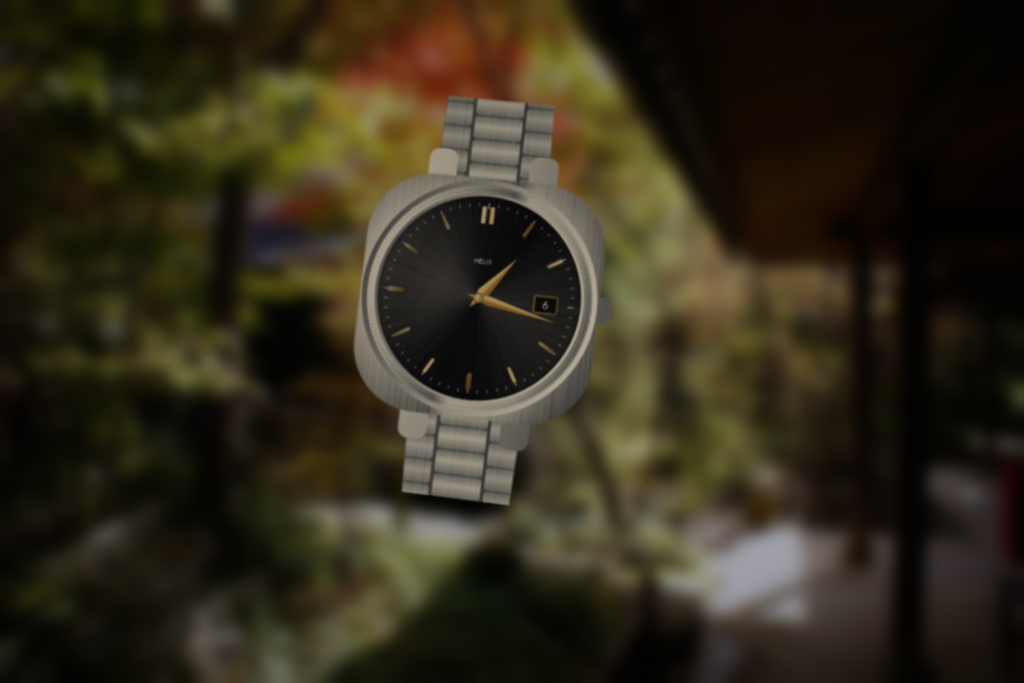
1:17
